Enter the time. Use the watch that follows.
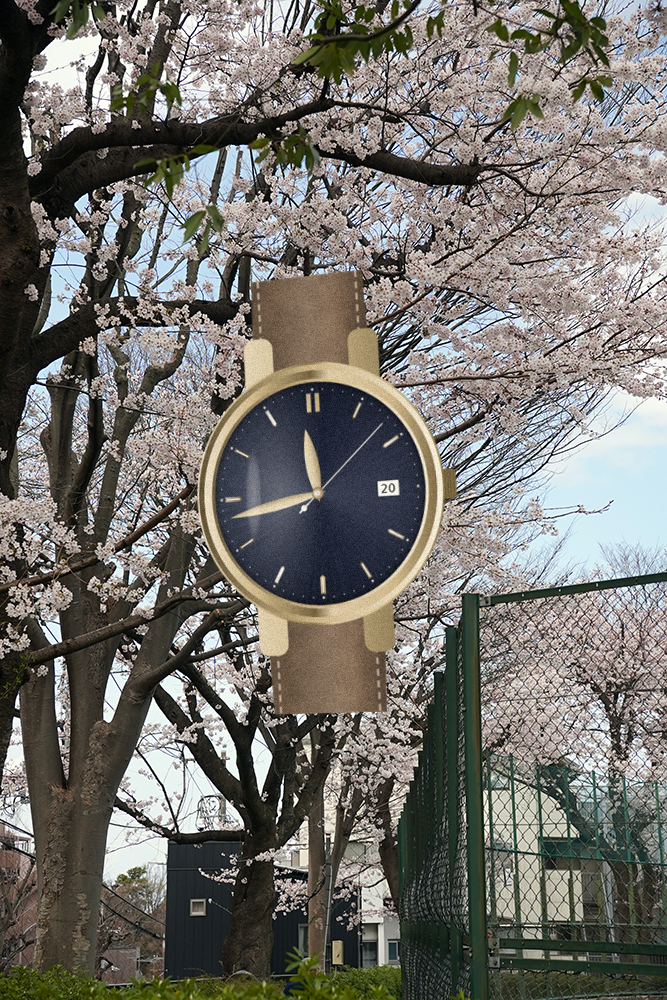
11:43:08
